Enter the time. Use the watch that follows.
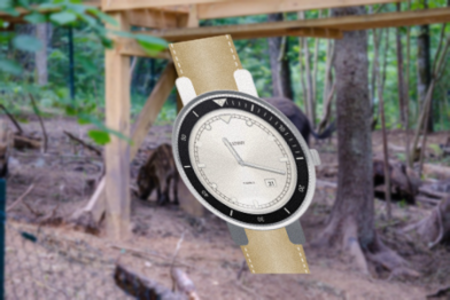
11:18
